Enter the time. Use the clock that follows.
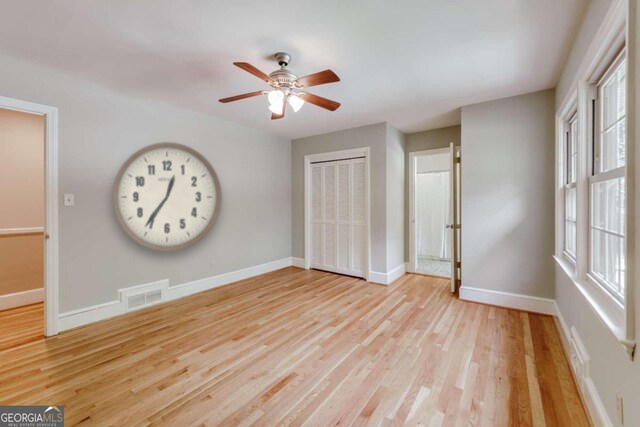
12:36
